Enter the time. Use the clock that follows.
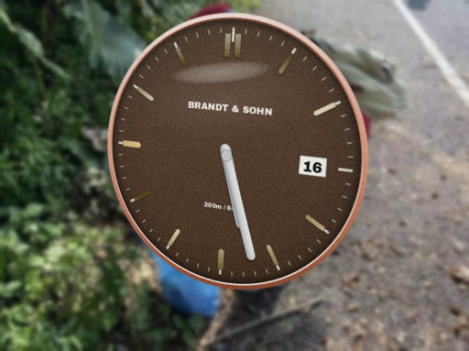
5:27
